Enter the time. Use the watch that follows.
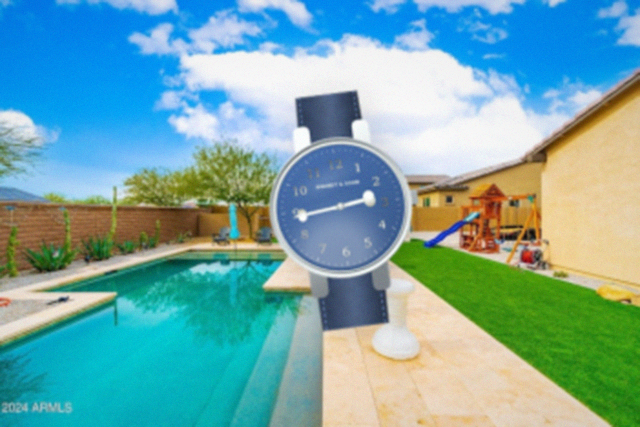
2:44
